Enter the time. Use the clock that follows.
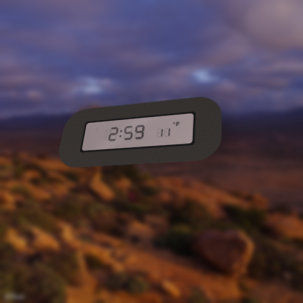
2:59
